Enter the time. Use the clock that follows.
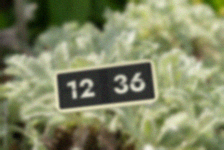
12:36
